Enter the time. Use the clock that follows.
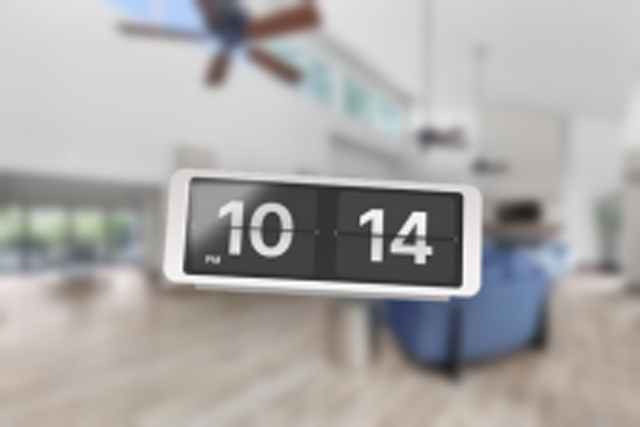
10:14
